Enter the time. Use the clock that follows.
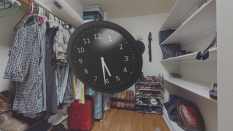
5:31
